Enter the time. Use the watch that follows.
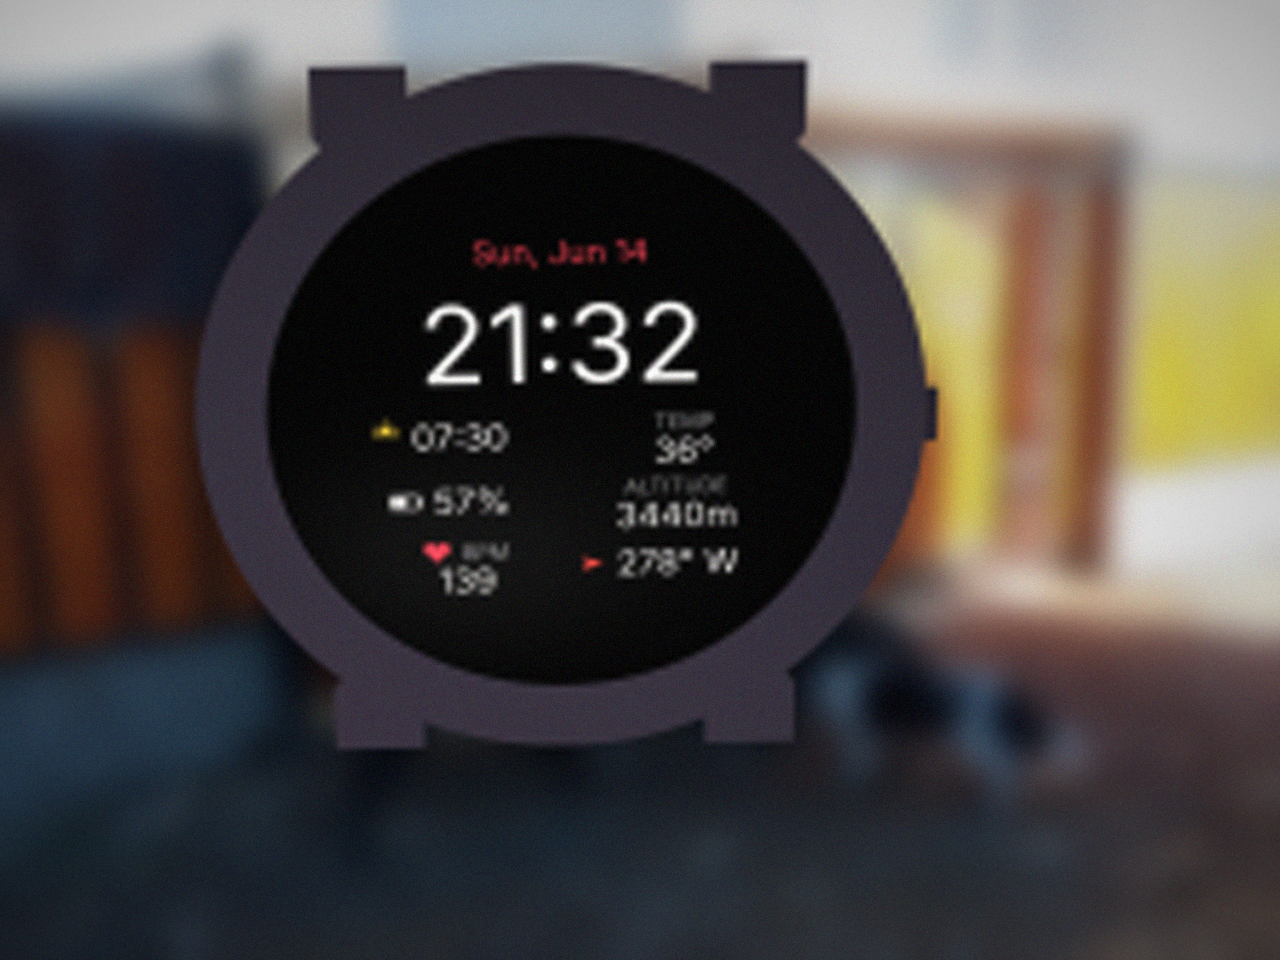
21:32
